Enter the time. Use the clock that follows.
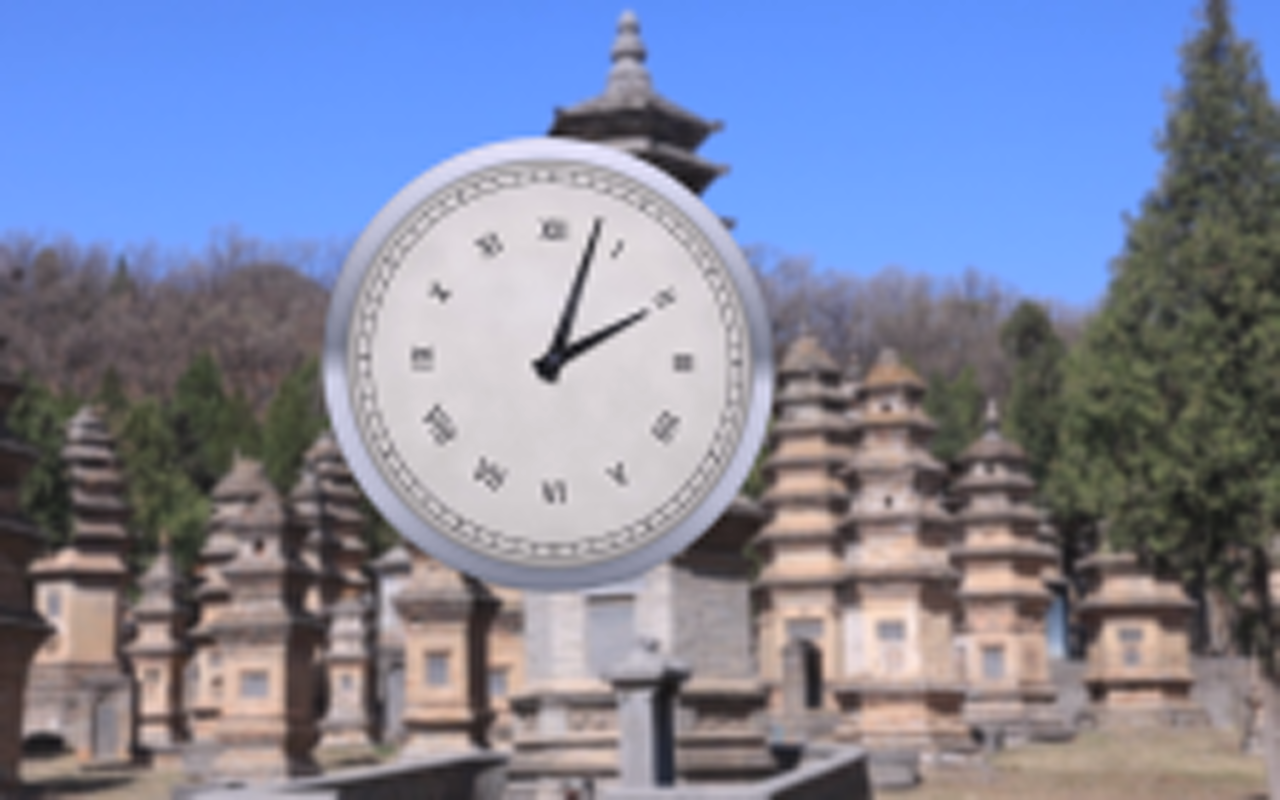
2:03
